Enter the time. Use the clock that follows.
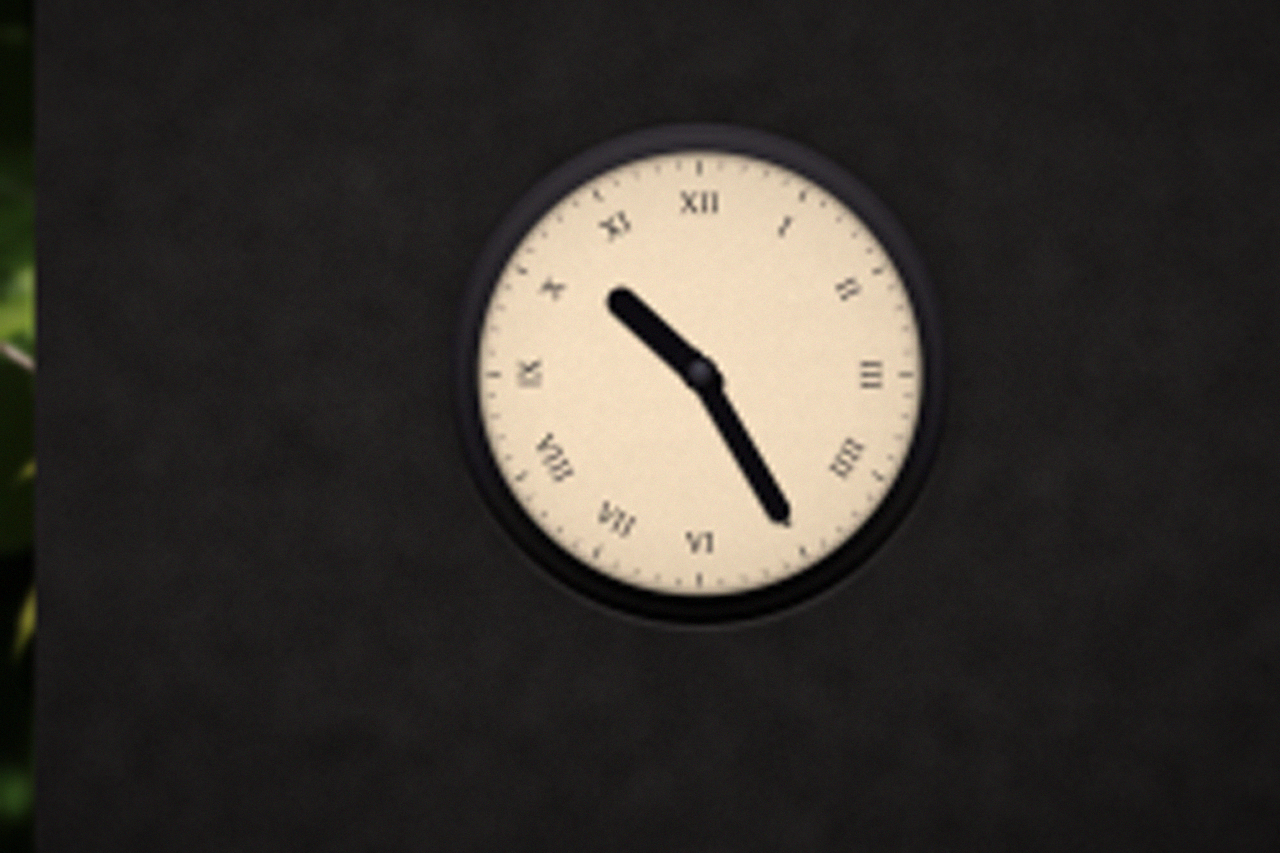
10:25
